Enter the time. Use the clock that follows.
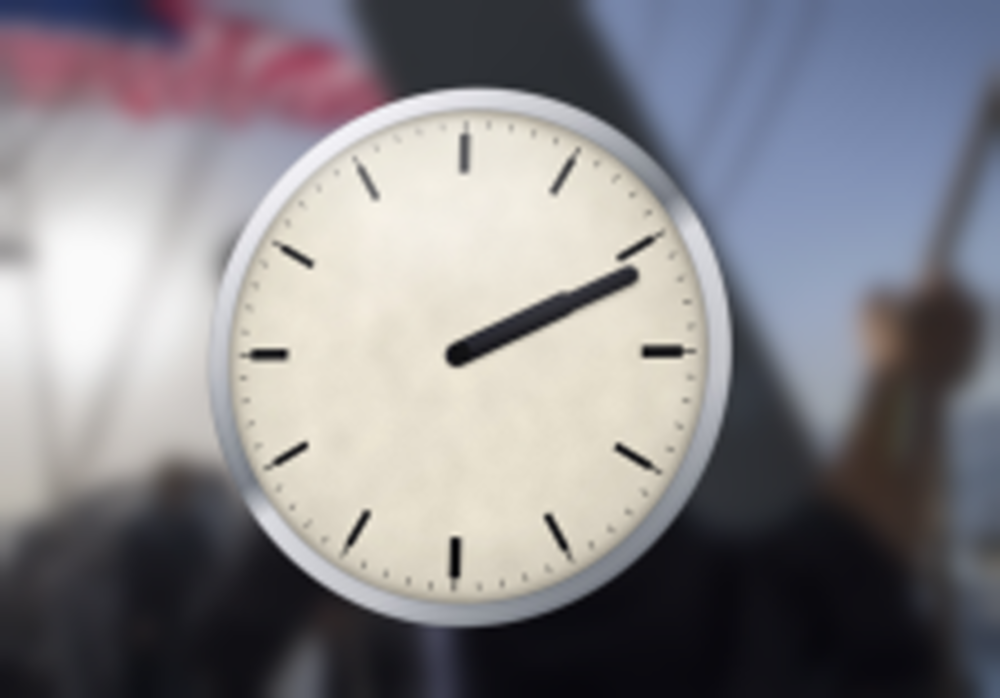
2:11
